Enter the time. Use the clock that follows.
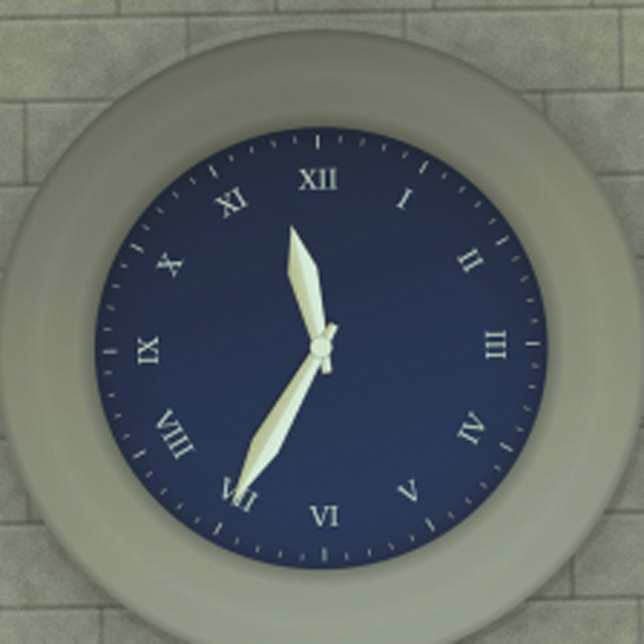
11:35
